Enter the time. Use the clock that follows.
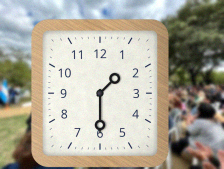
1:30
